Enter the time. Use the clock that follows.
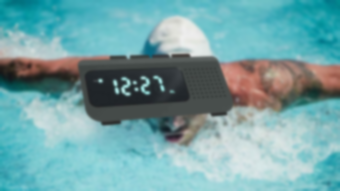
12:27
